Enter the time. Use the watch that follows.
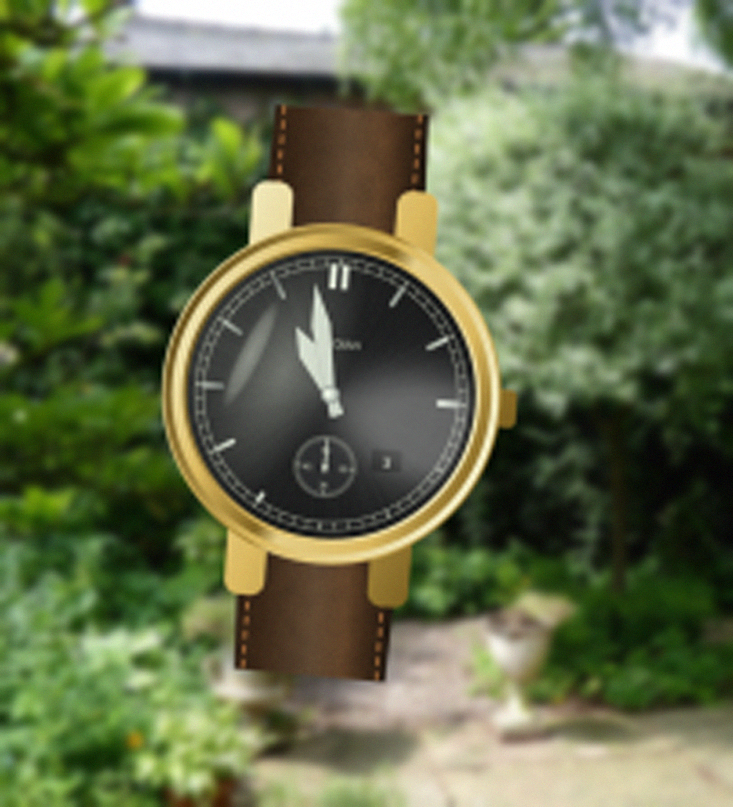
10:58
